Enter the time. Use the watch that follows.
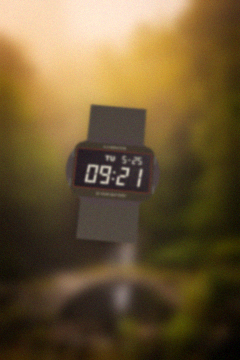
9:21
